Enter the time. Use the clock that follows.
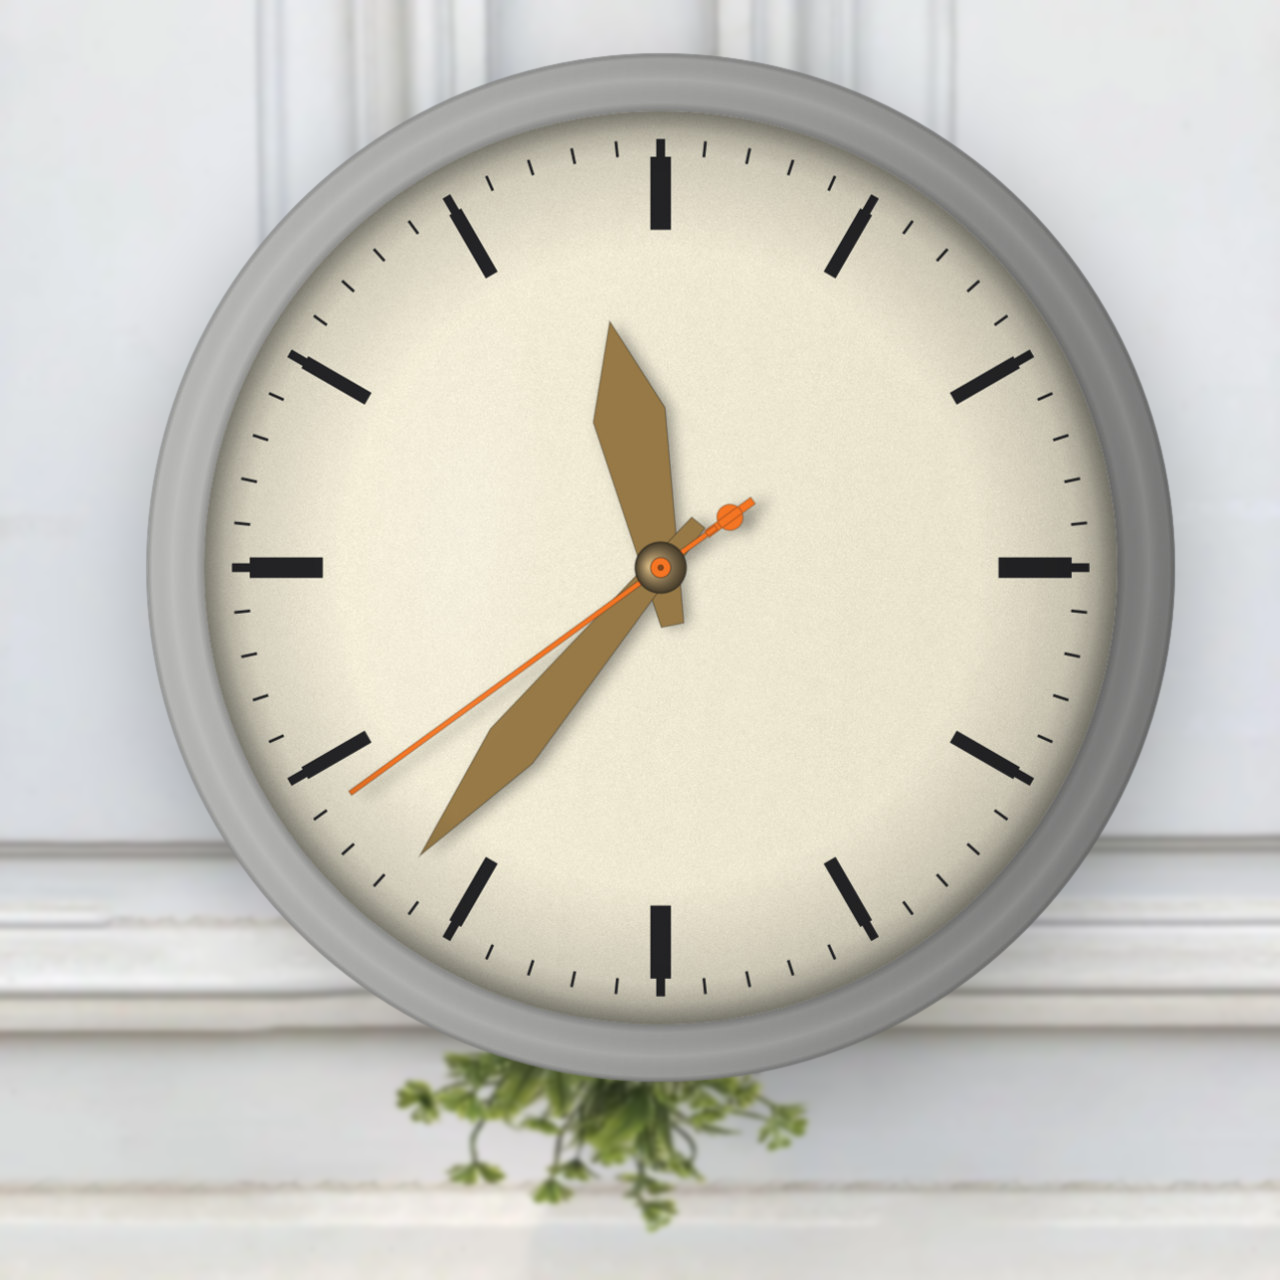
11:36:39
